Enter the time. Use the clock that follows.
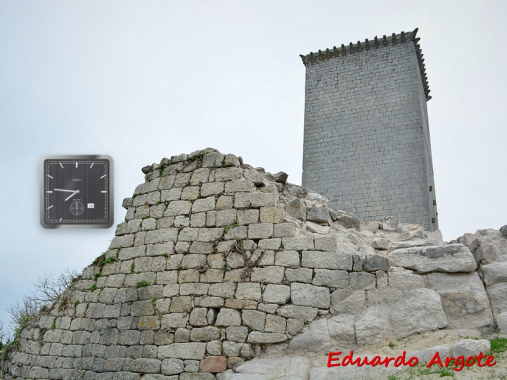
7:46
